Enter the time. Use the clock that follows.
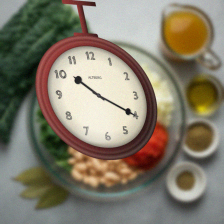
10:20
